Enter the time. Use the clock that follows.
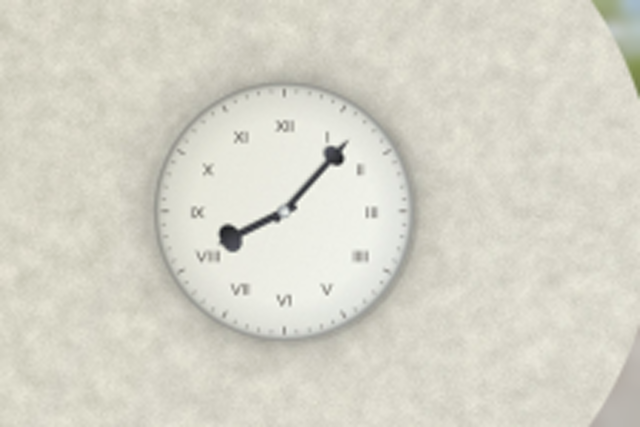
8:07
